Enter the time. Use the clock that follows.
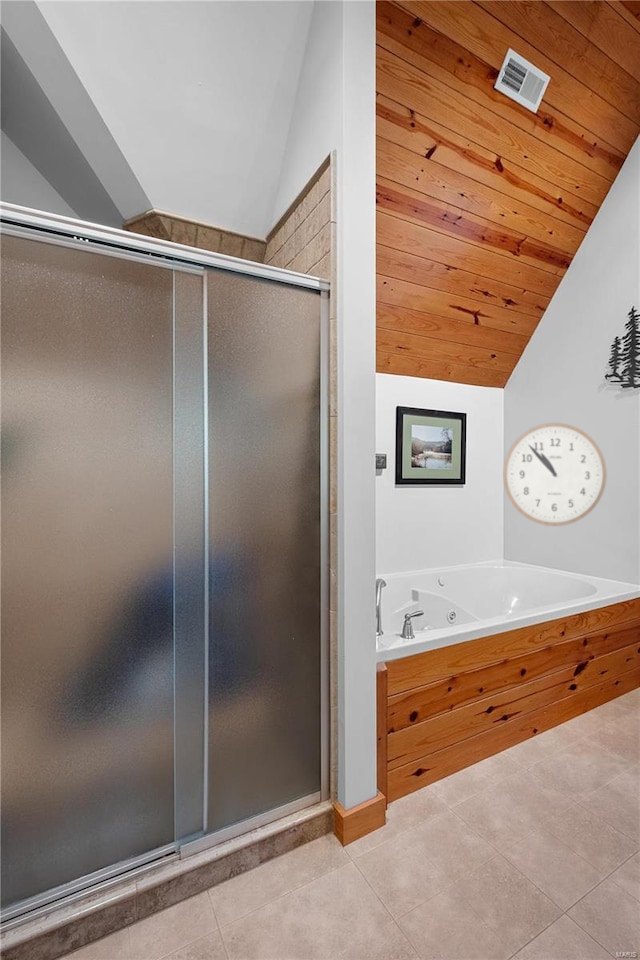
10:53
